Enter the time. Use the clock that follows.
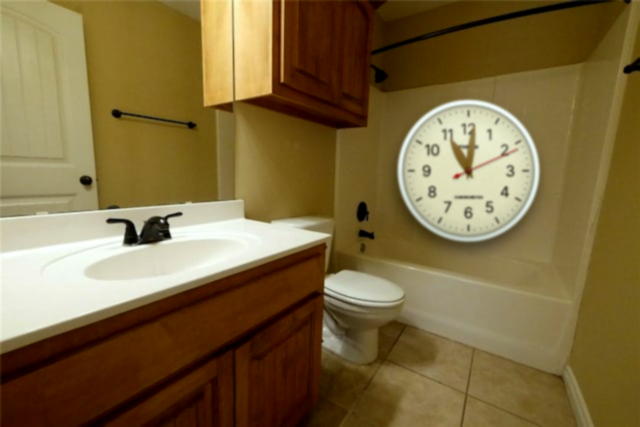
11:01:11
